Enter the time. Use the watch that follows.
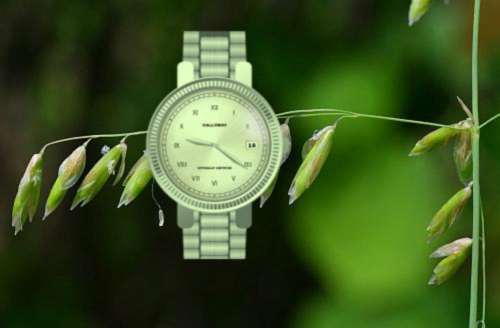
9:21
